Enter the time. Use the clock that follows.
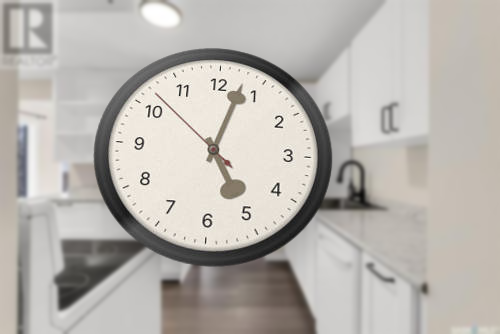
5:02:52
